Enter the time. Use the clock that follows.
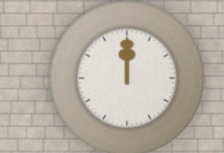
12:00
